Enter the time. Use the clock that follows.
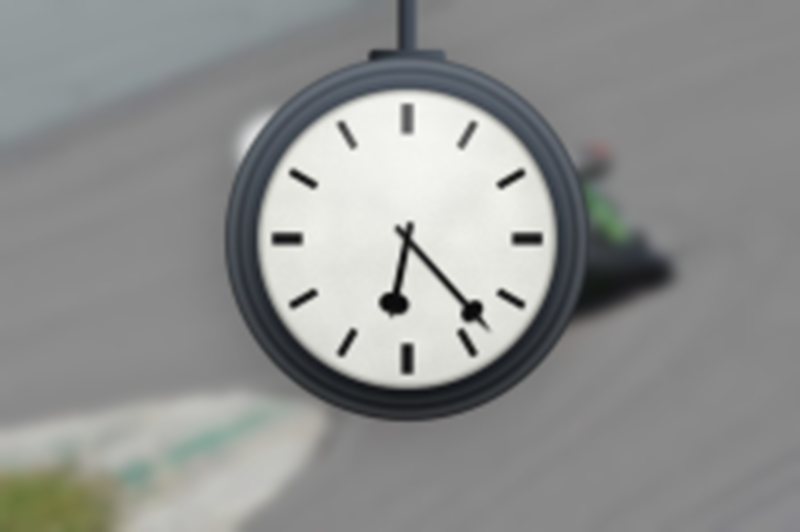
6:23
